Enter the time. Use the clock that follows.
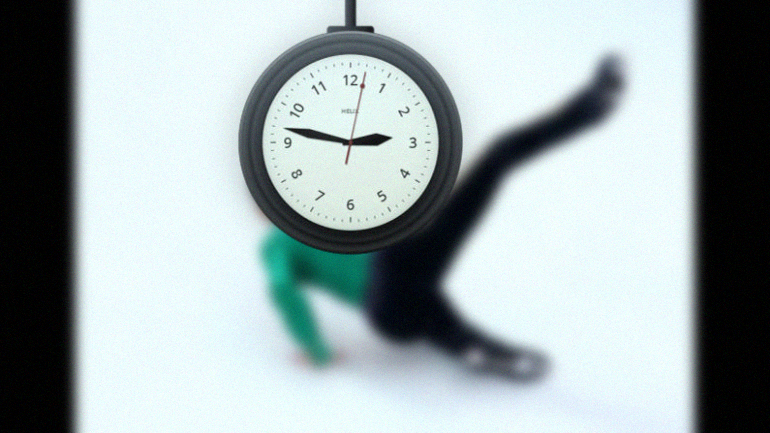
2:47:02
